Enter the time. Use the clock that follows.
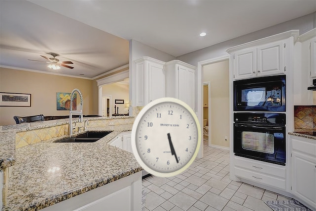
5:26
